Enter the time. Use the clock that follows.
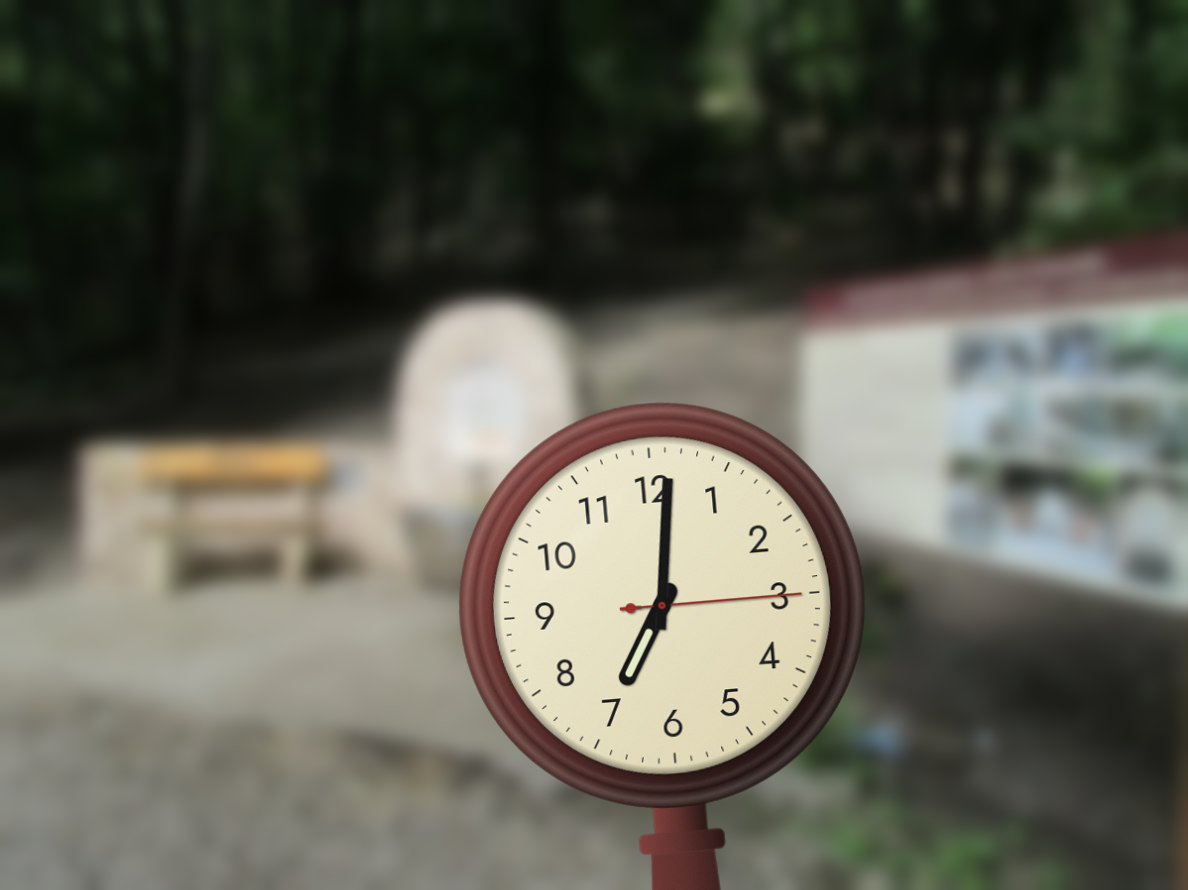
7:01:15
